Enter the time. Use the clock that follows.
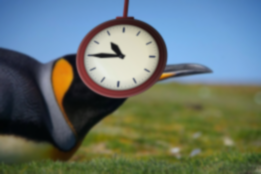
10:45
